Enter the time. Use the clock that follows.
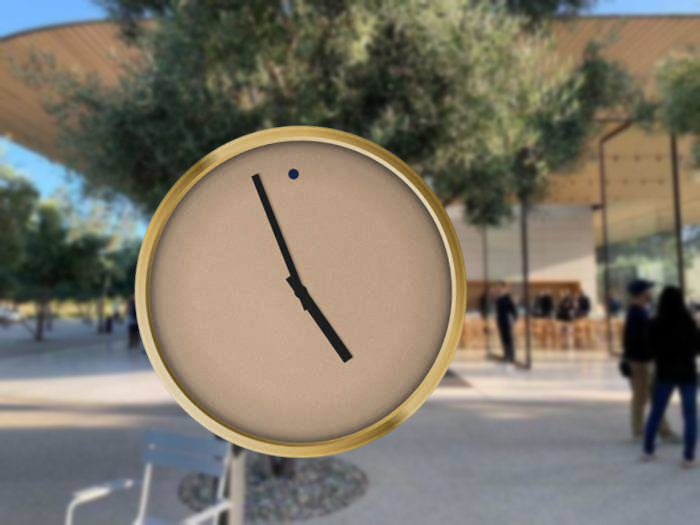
4:57
